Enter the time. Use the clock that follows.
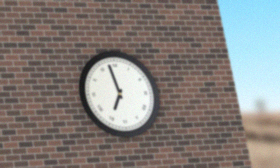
6:58
